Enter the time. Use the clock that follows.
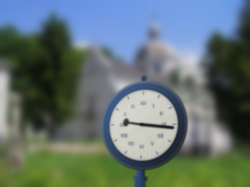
9:16
